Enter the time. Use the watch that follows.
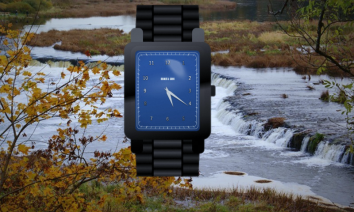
5:21
